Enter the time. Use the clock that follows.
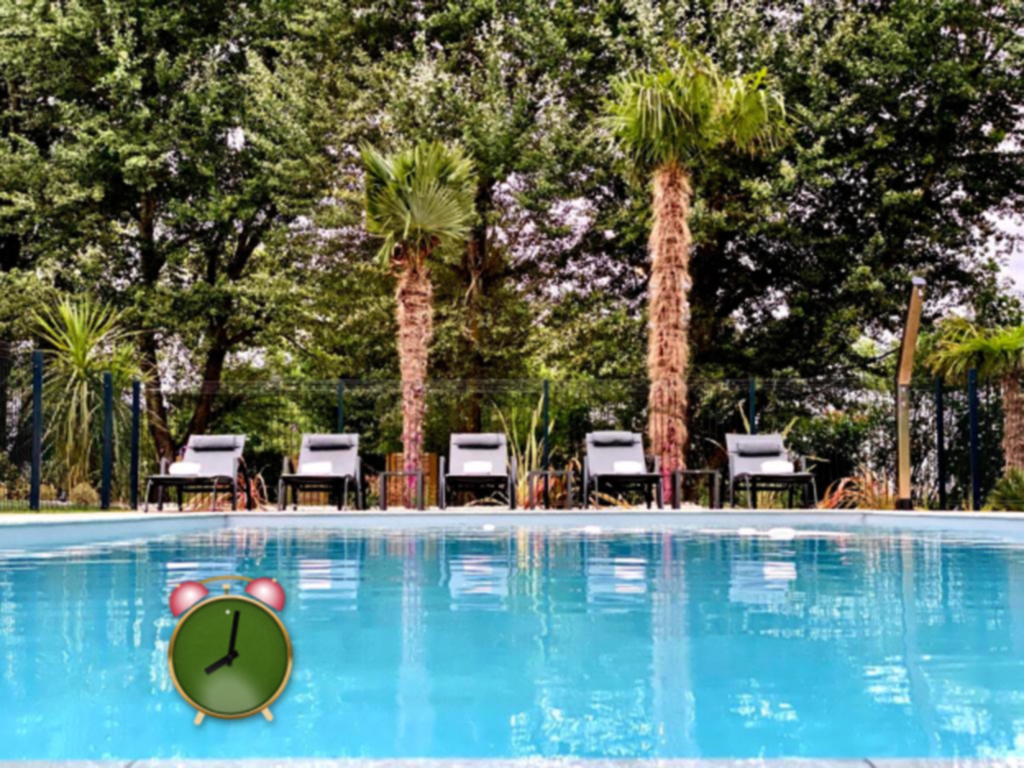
8:02
